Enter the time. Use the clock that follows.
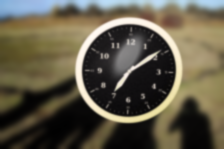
7:09
